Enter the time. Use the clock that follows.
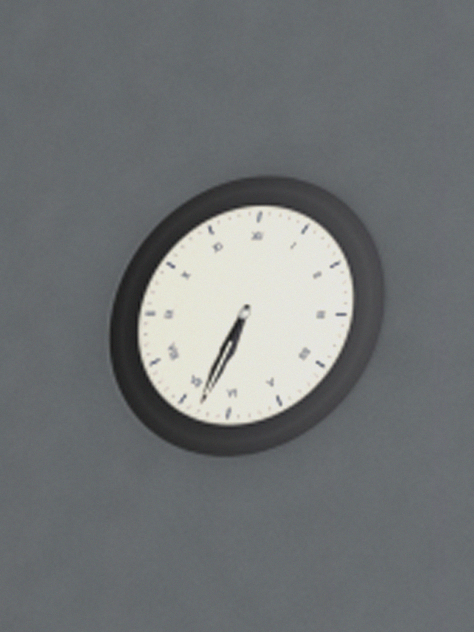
6:33
